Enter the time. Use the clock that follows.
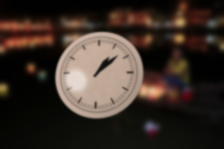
1:08
